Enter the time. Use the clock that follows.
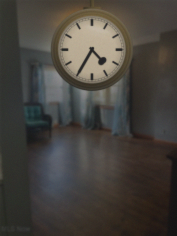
4:35
